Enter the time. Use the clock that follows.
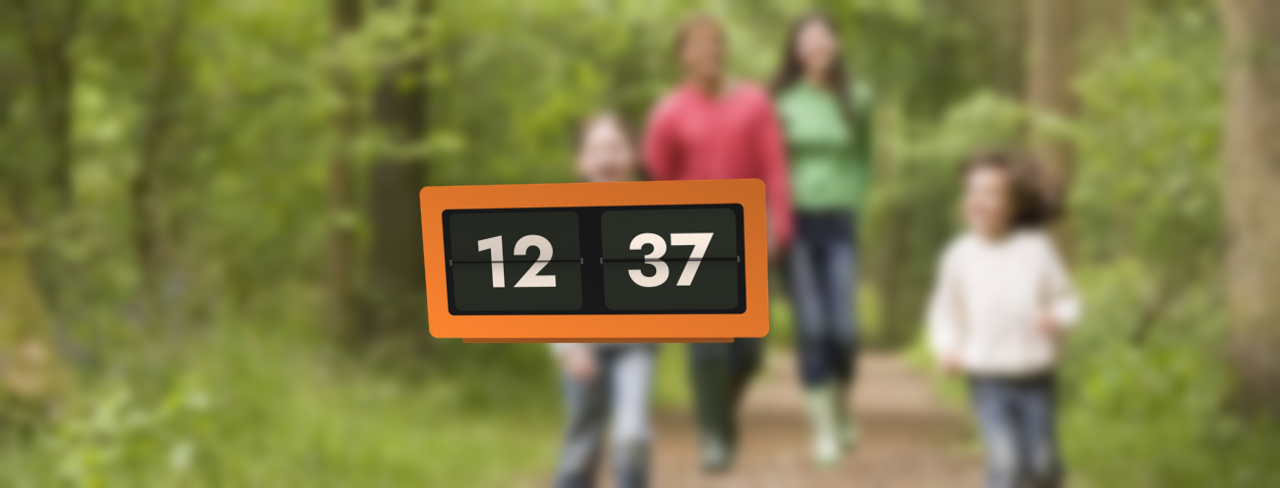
12:37
